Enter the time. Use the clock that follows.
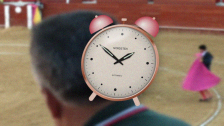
1:51
